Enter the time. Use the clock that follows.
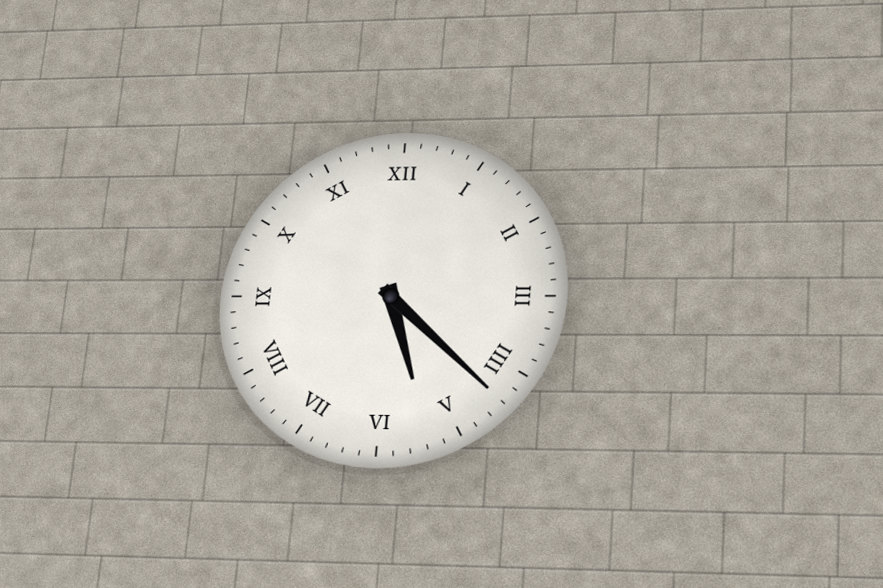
5:22
